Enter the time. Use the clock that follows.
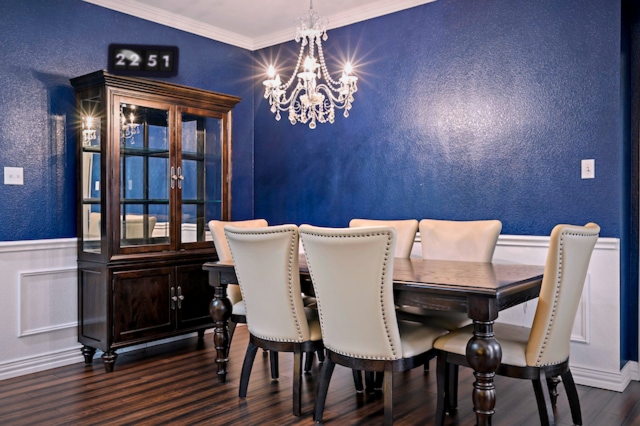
22:51
